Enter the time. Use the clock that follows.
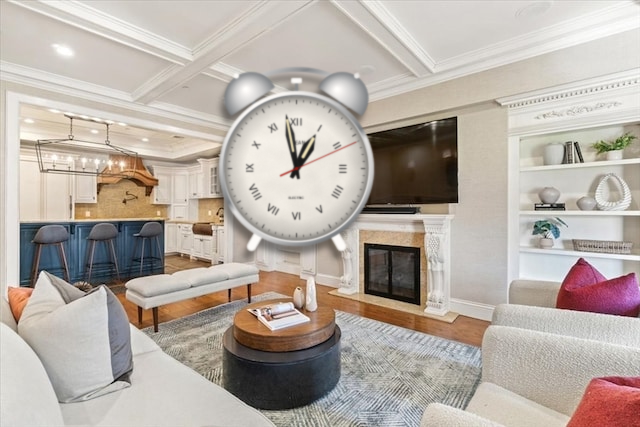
12:58:11
